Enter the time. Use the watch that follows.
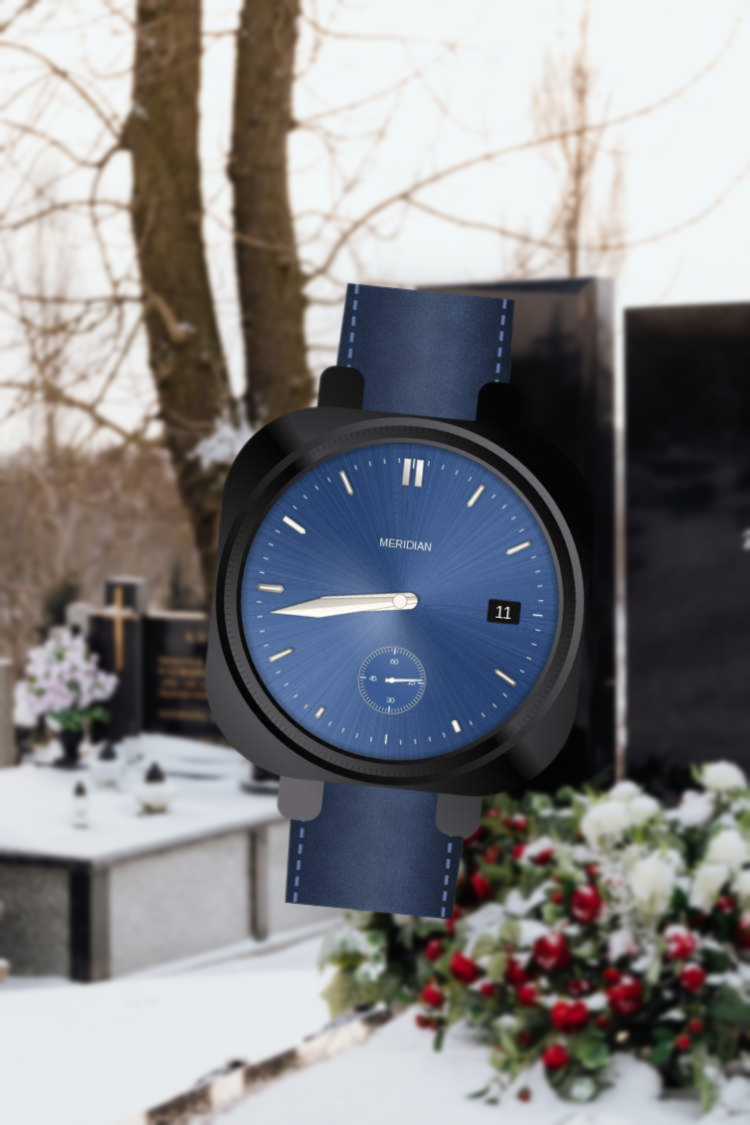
8:43:14
